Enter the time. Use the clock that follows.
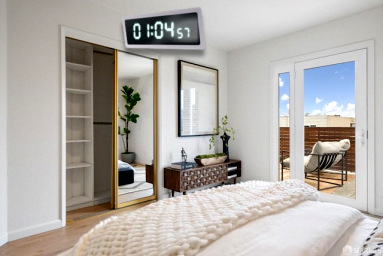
1:04:57
